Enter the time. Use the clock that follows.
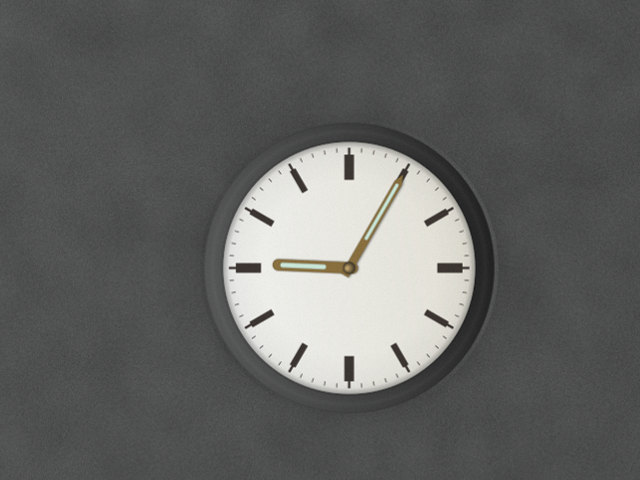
9:05
